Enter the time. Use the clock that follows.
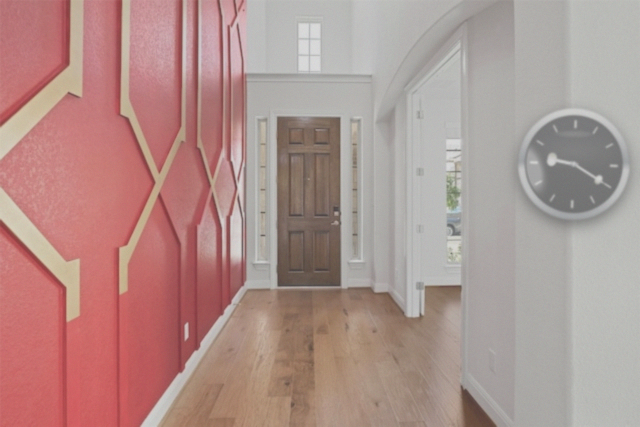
9:20
